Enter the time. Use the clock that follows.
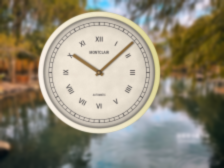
10:08
